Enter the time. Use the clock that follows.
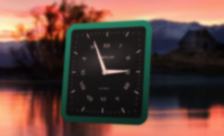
2:56
